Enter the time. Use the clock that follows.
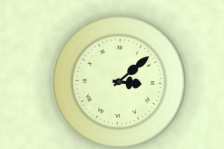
3:08
